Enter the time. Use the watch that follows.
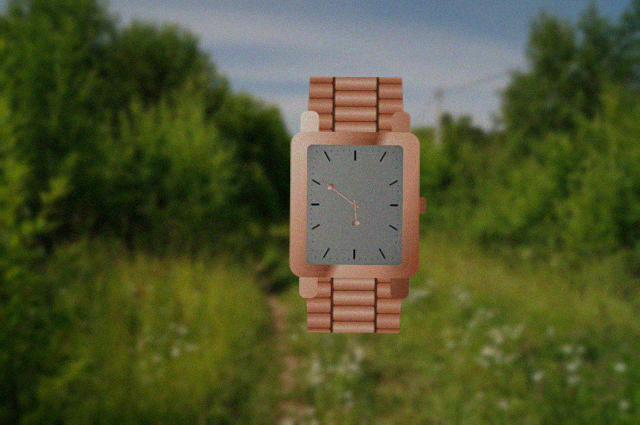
5:51
